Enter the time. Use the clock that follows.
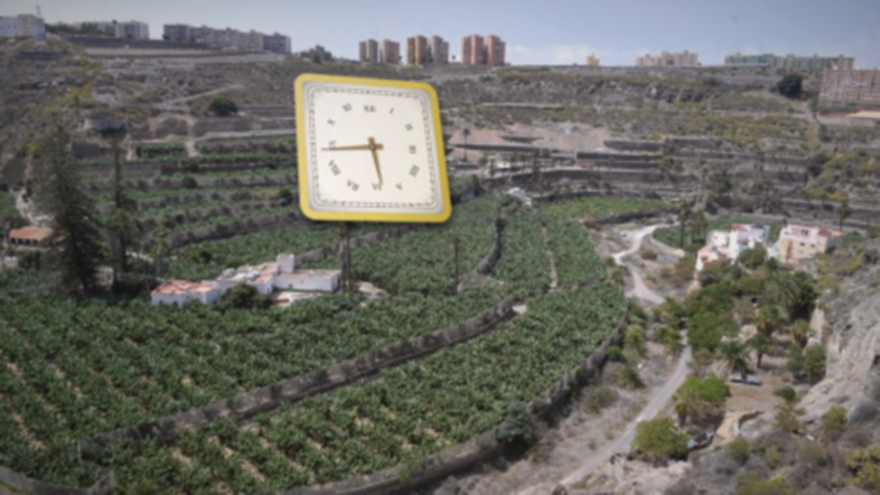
5:44
